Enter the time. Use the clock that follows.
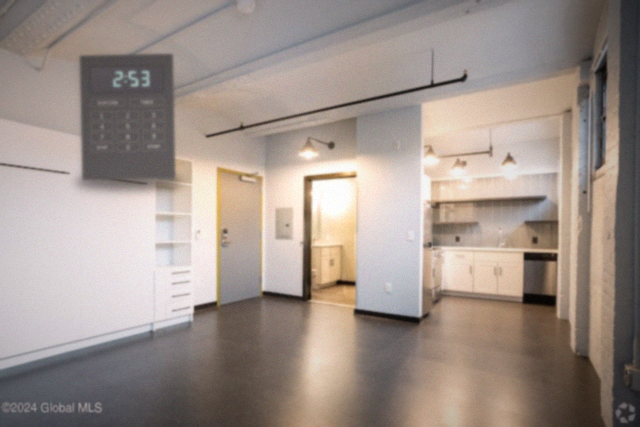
2:53
